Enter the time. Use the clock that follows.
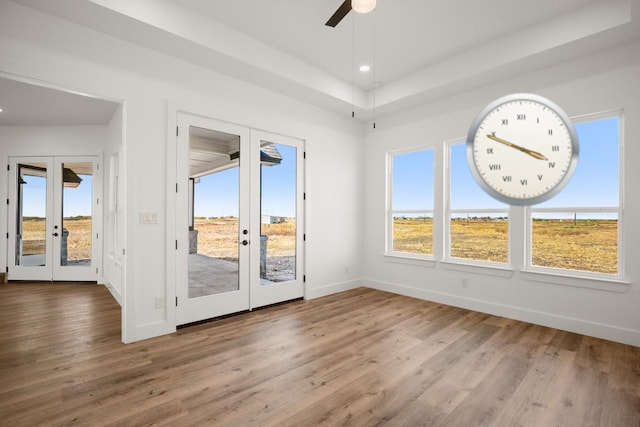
3:49
